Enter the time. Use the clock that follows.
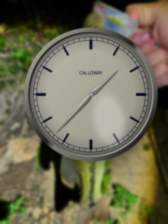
1:37
